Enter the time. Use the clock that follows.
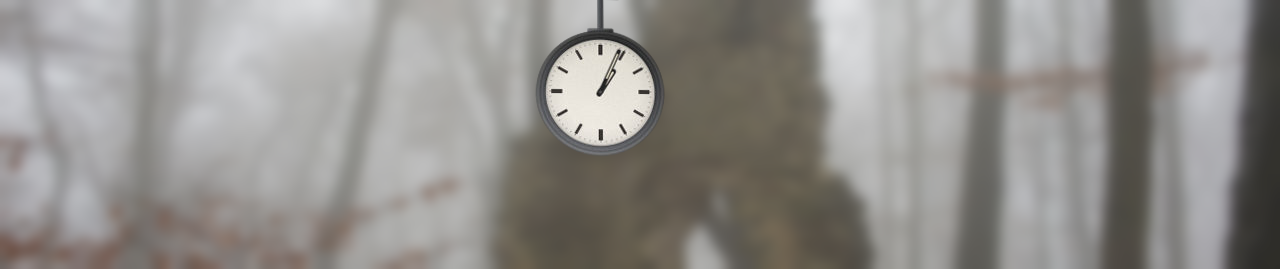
1:04
